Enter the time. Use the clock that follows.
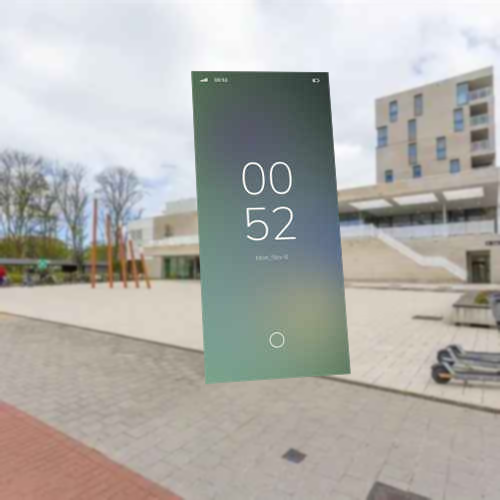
0:52
